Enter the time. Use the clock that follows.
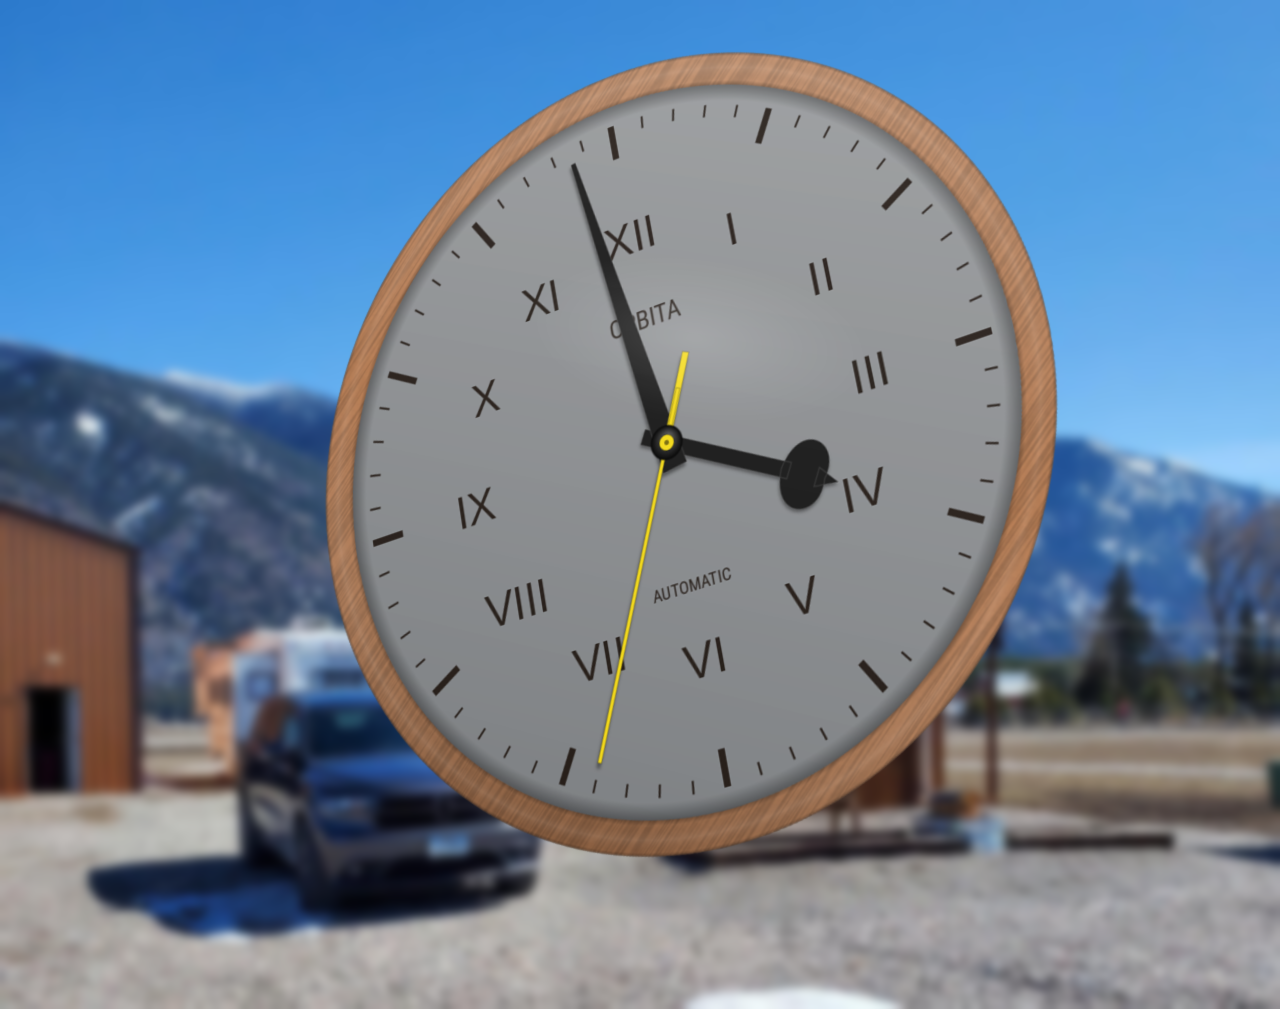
3:58:34
